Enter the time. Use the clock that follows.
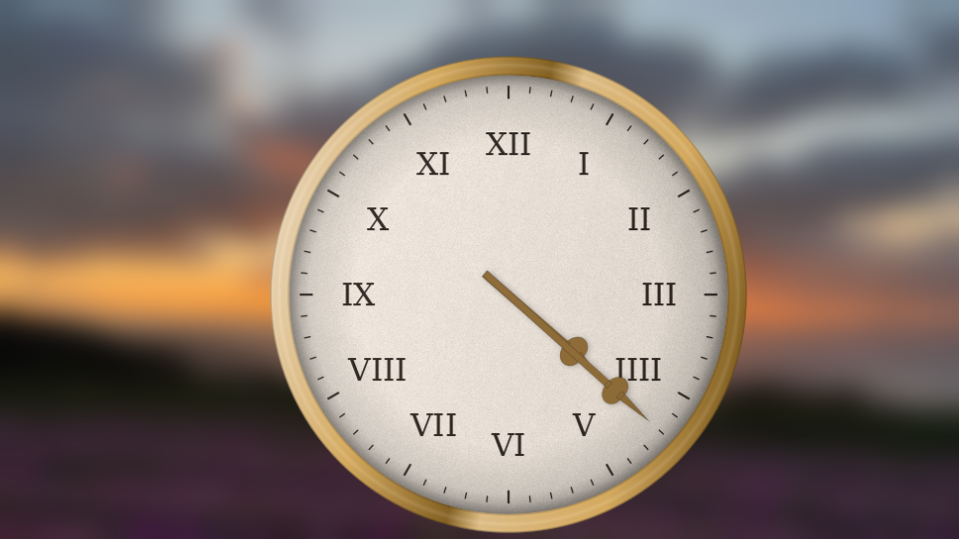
4:22
